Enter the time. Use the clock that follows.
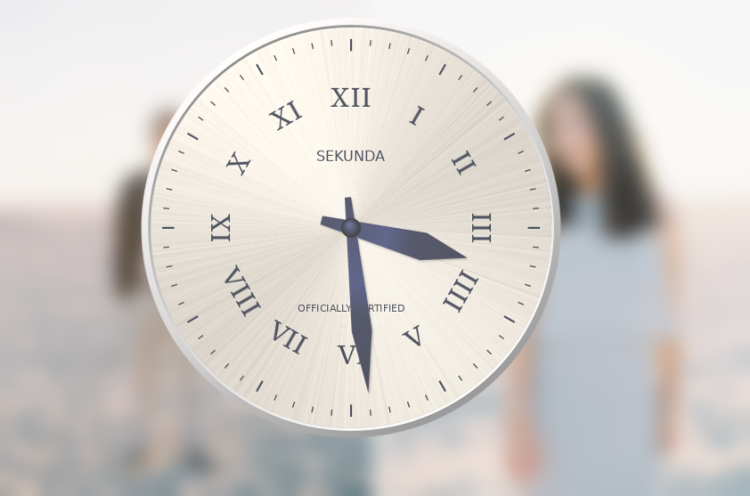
3:29
